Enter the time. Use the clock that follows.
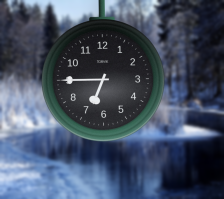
6:45
